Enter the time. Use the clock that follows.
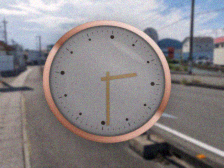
2:29
